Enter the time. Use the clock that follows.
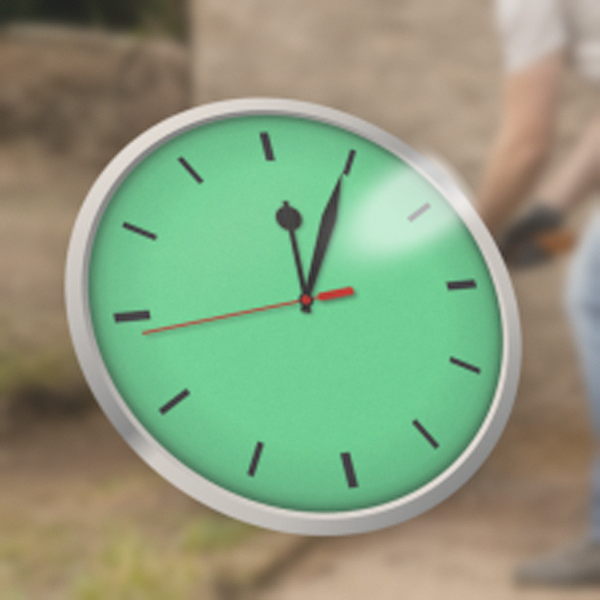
12:04:44
